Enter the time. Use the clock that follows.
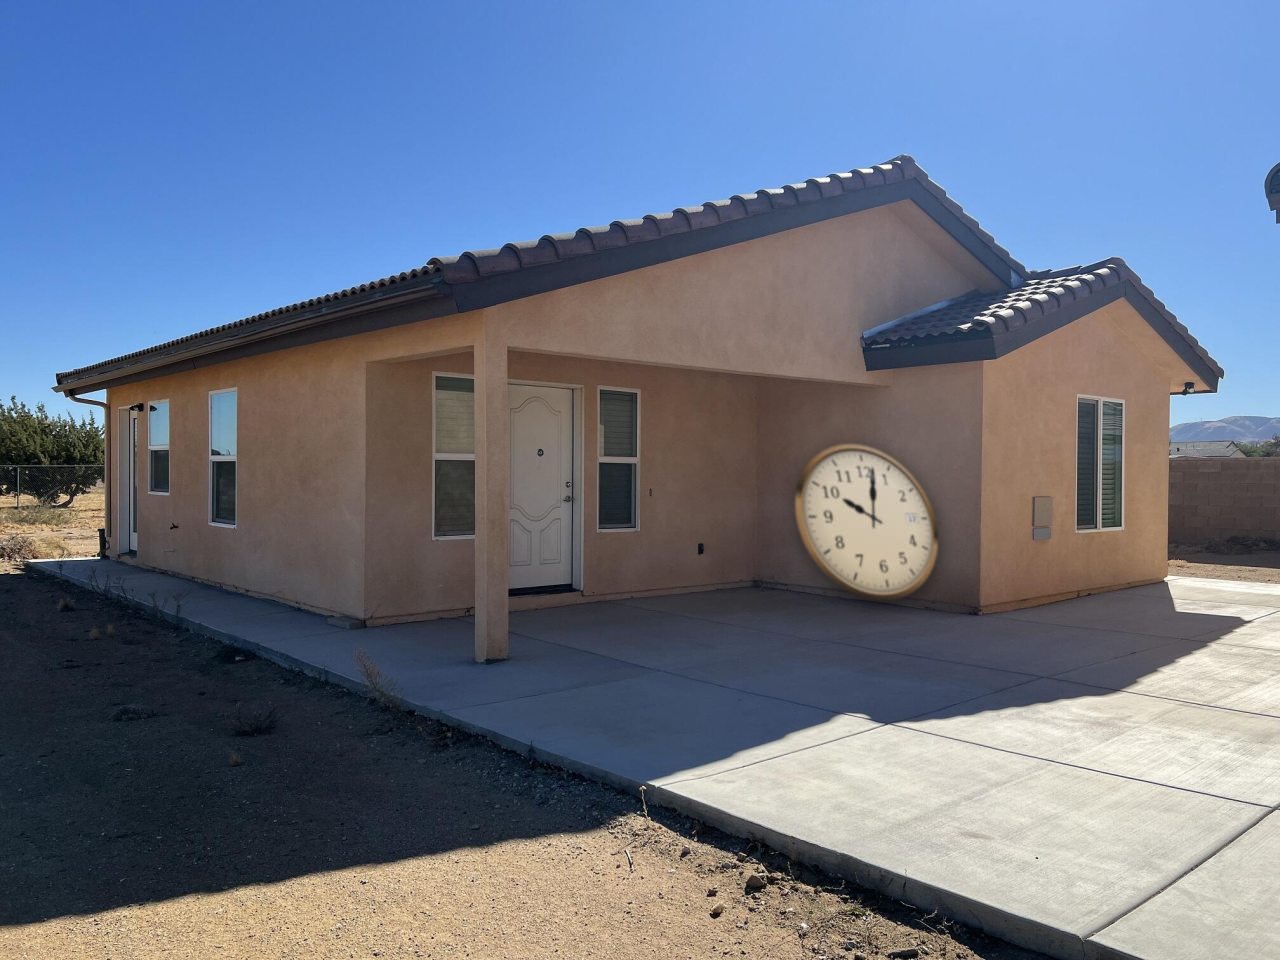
10:02
